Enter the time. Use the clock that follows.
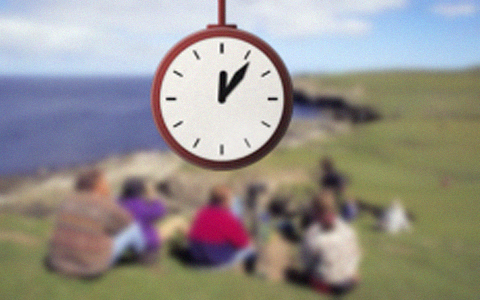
12:06
